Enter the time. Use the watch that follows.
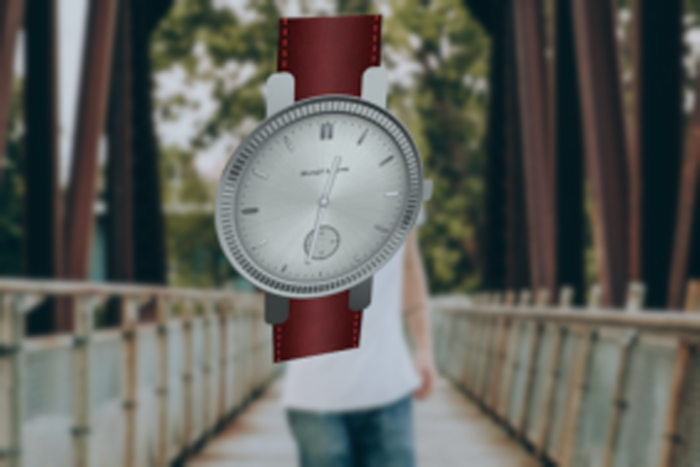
12:32
